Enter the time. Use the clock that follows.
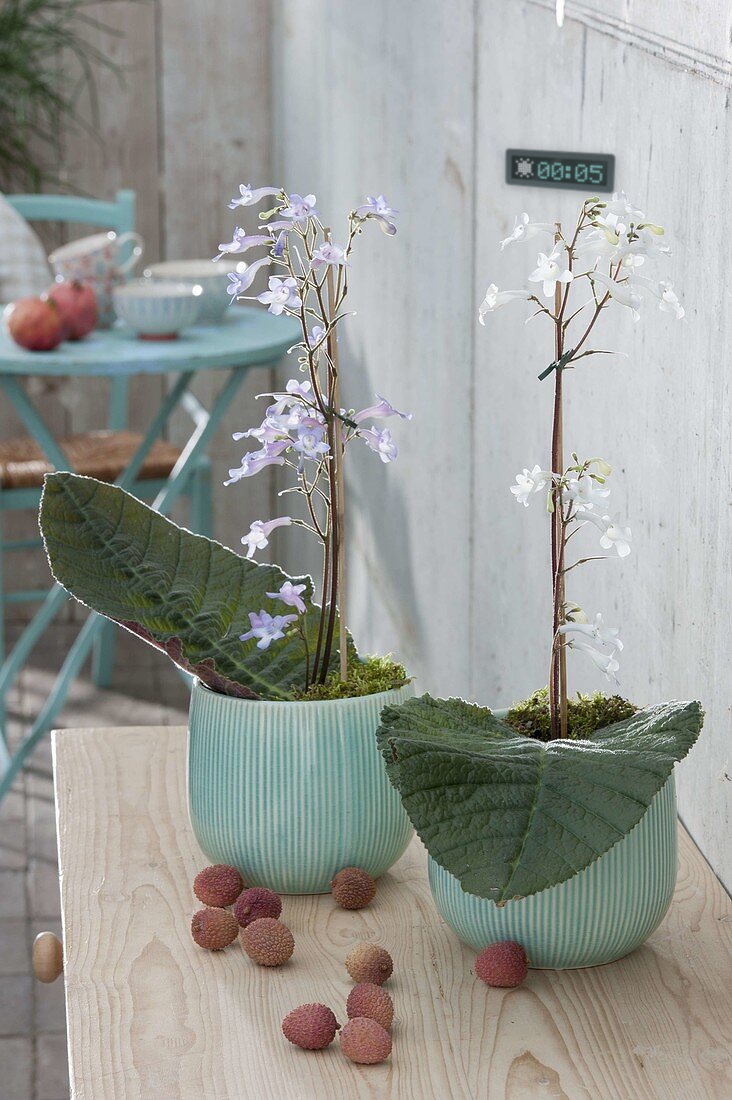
0:05
